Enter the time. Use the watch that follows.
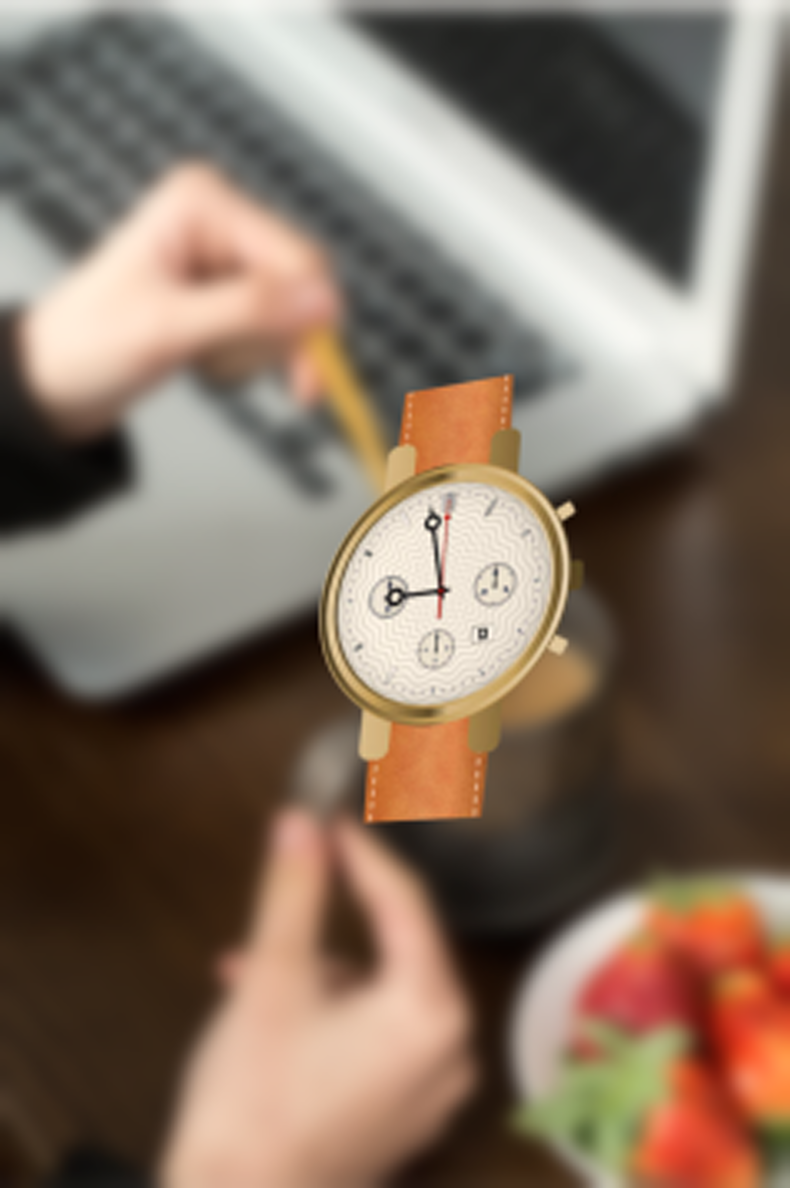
8:58
